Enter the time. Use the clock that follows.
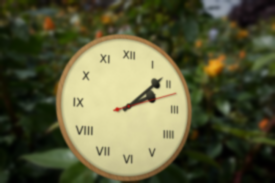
2:08:12
